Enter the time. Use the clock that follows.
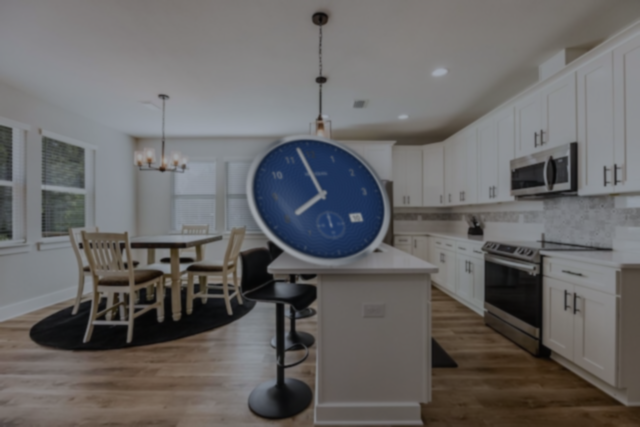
7:58
